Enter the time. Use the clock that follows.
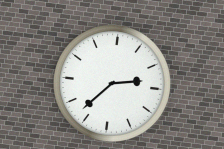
2:37
